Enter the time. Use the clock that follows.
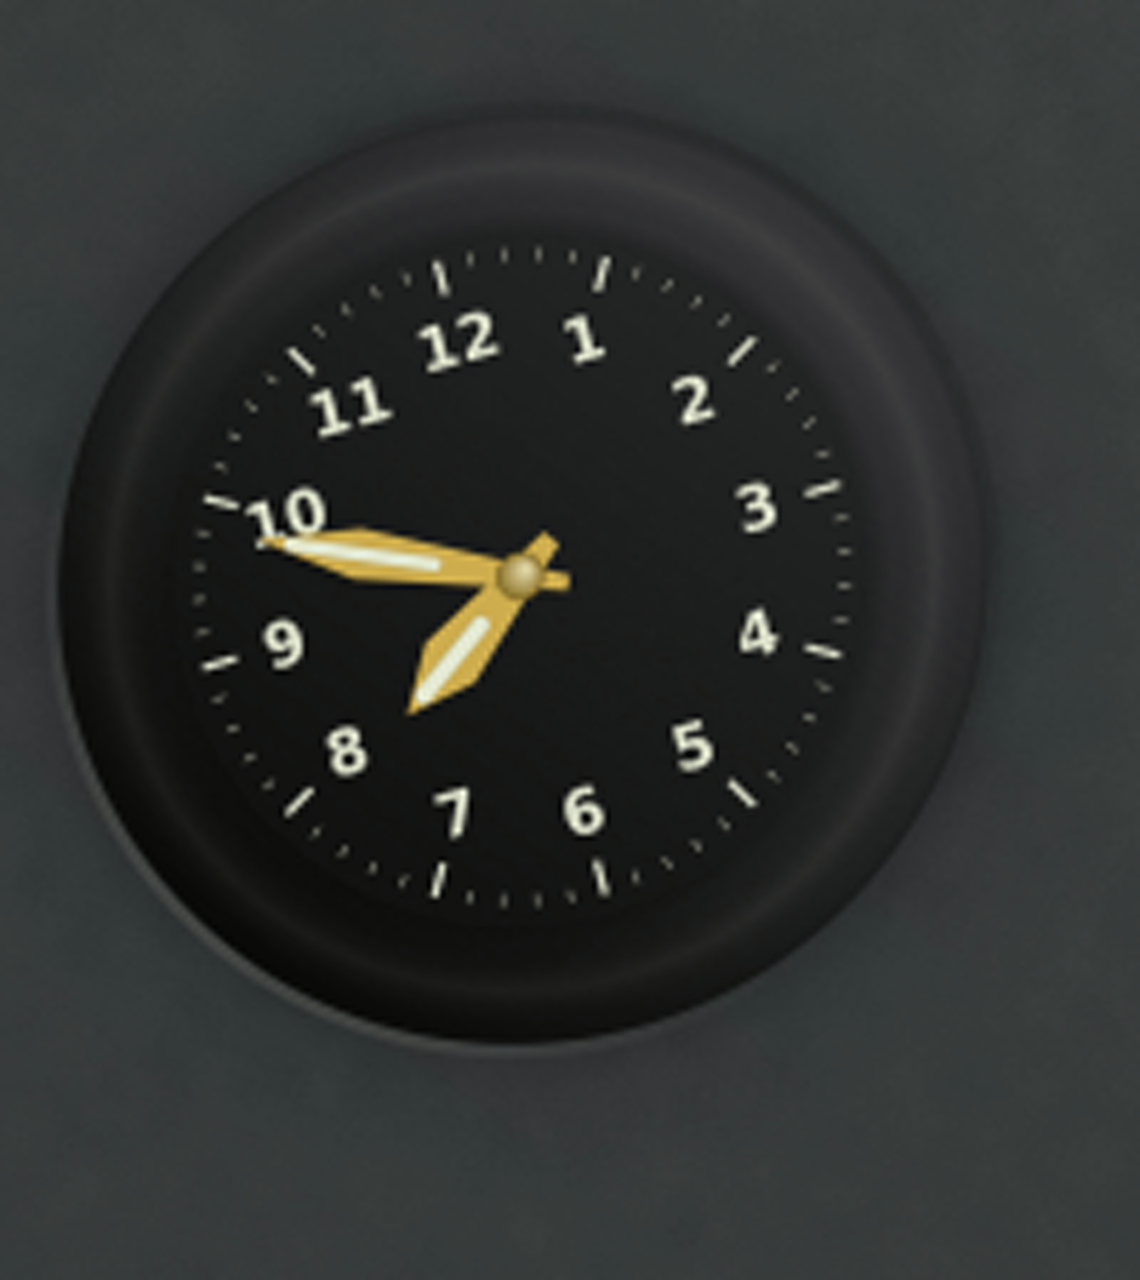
7:49
